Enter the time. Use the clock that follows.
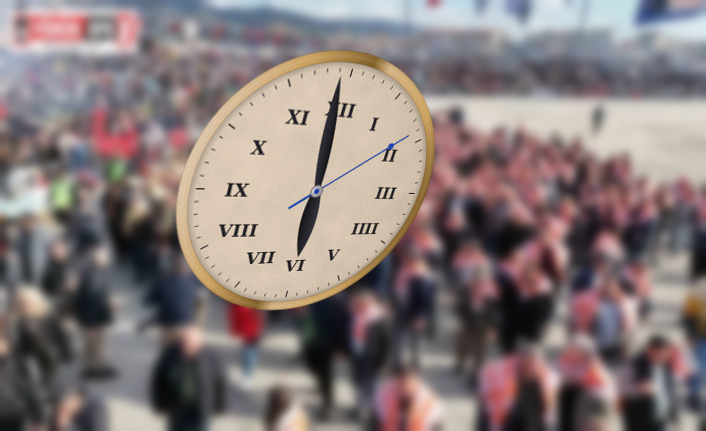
5:59:09
